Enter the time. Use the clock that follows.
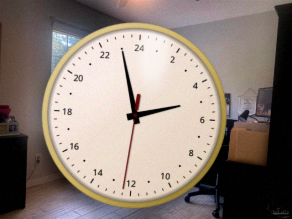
4:57:31
